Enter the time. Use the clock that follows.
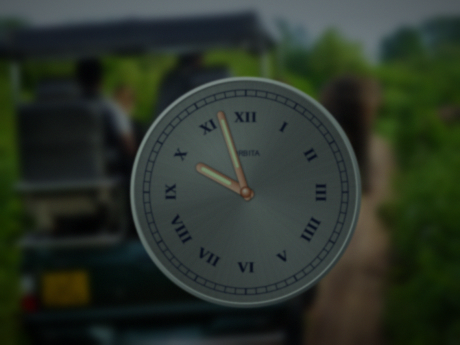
9:57
